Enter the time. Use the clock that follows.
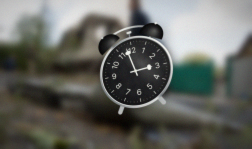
2:58
